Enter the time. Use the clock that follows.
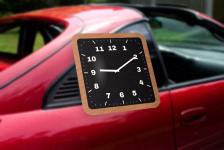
9:10
